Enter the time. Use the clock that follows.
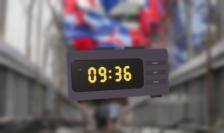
9:36
